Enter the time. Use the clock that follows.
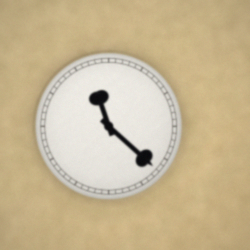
11:22
